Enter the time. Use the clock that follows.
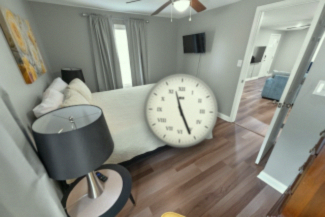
11:26
